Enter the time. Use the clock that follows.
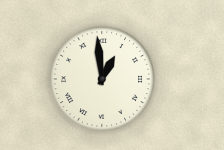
12:59
